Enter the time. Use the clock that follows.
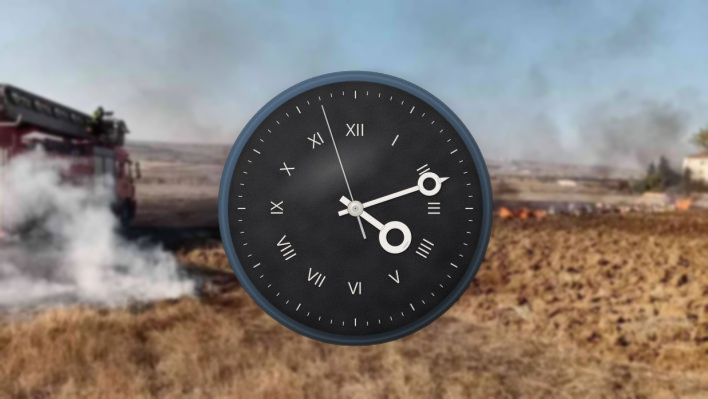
4:11:57
